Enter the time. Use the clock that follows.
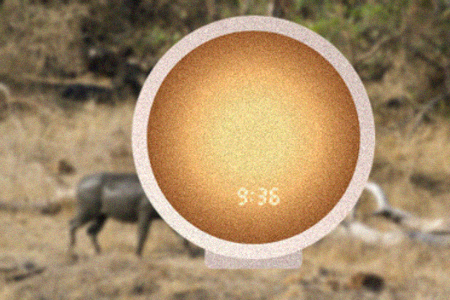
9:36
